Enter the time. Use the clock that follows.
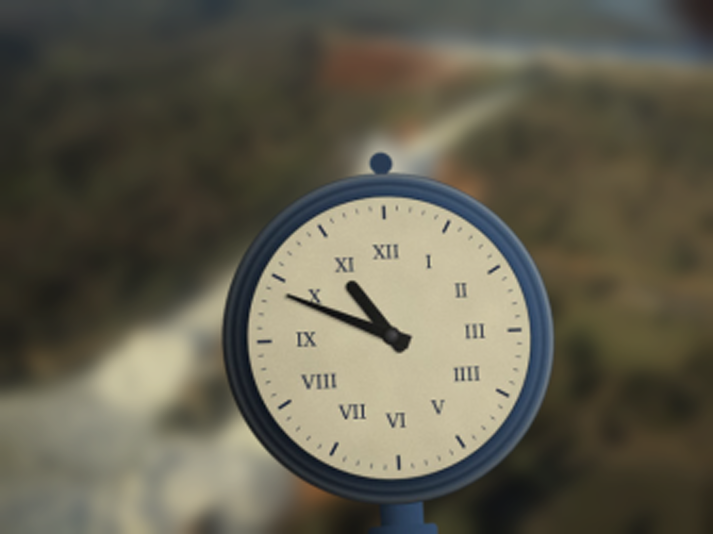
10:49
